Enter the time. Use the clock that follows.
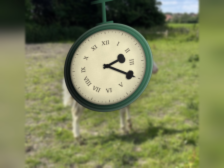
2:20
